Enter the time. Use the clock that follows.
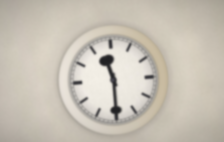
11:30
